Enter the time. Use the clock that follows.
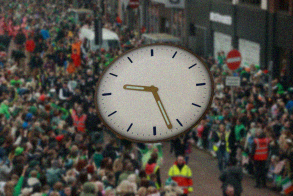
9:27
